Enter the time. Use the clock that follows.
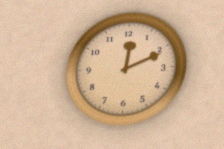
12:11
